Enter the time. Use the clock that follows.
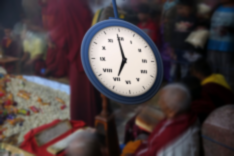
6:59
